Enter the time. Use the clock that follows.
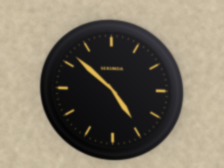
4:52
